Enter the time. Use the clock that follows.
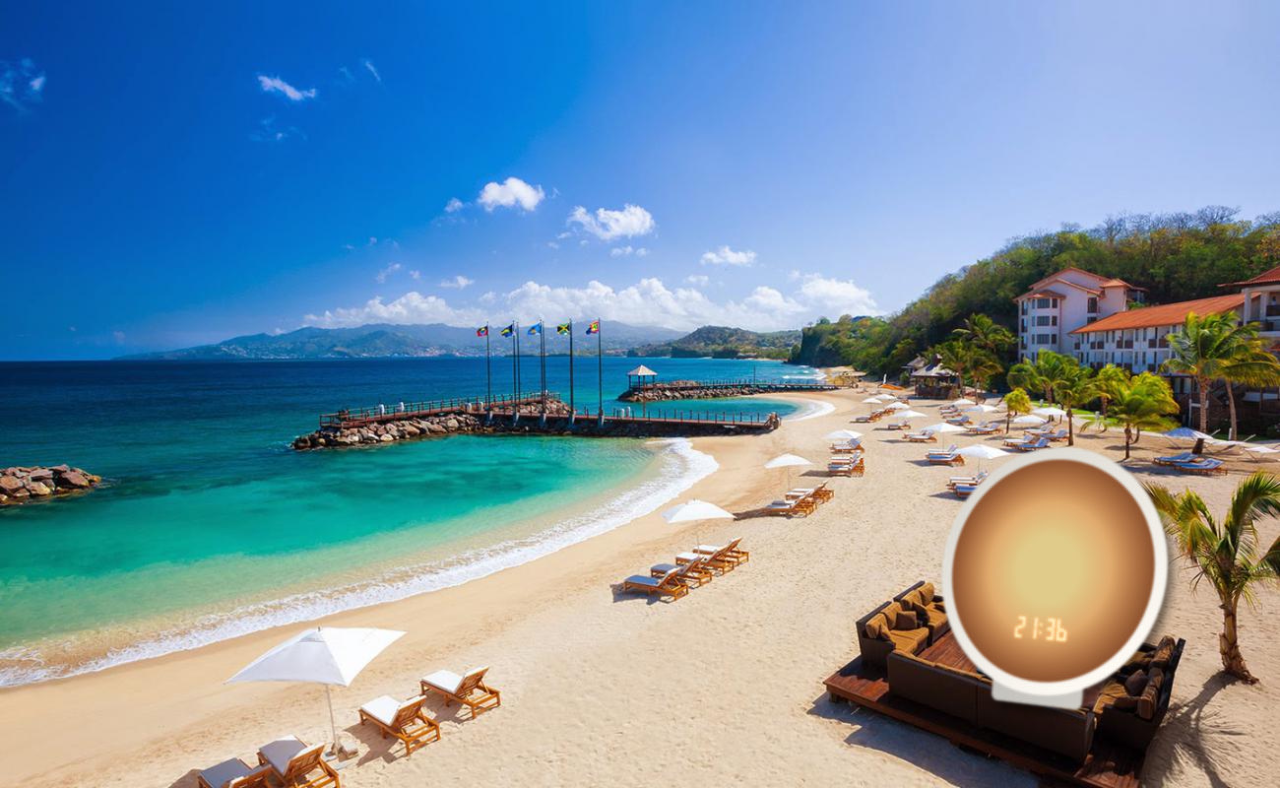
21:36
